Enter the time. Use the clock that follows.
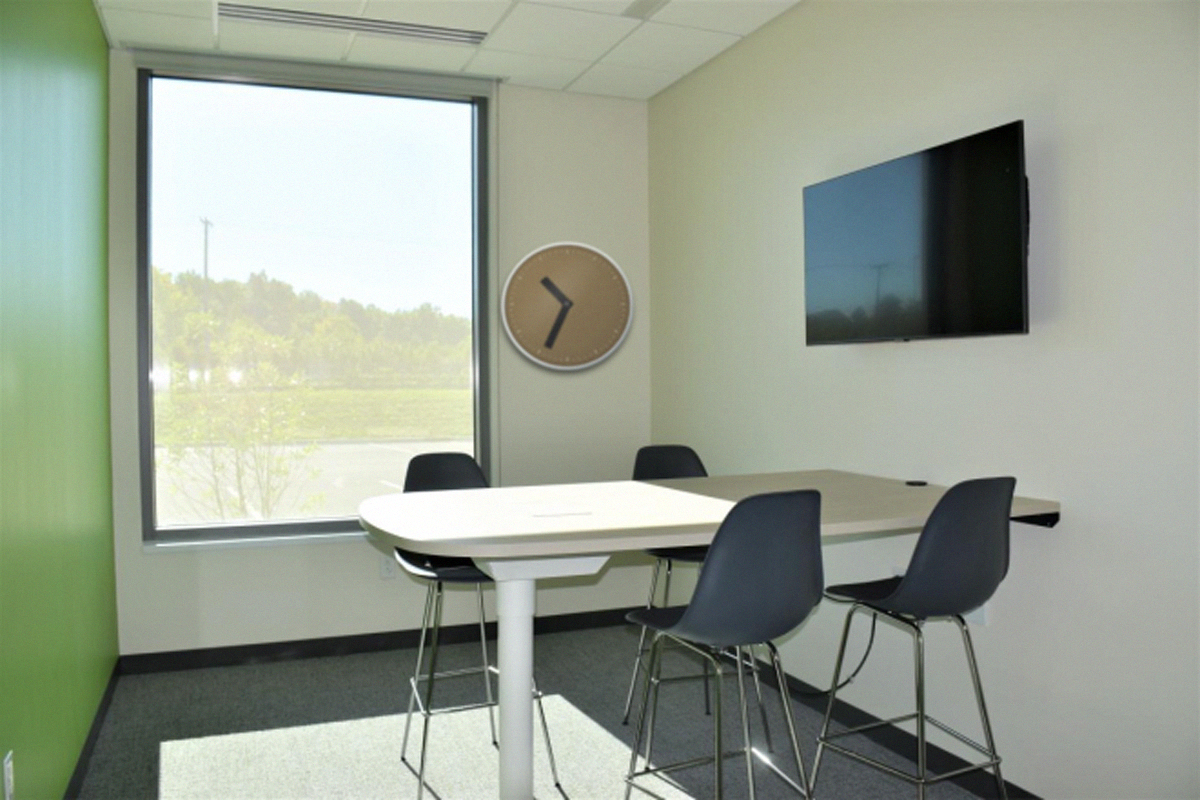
10:34
